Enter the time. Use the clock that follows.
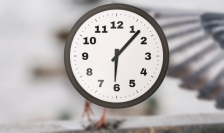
6:07
